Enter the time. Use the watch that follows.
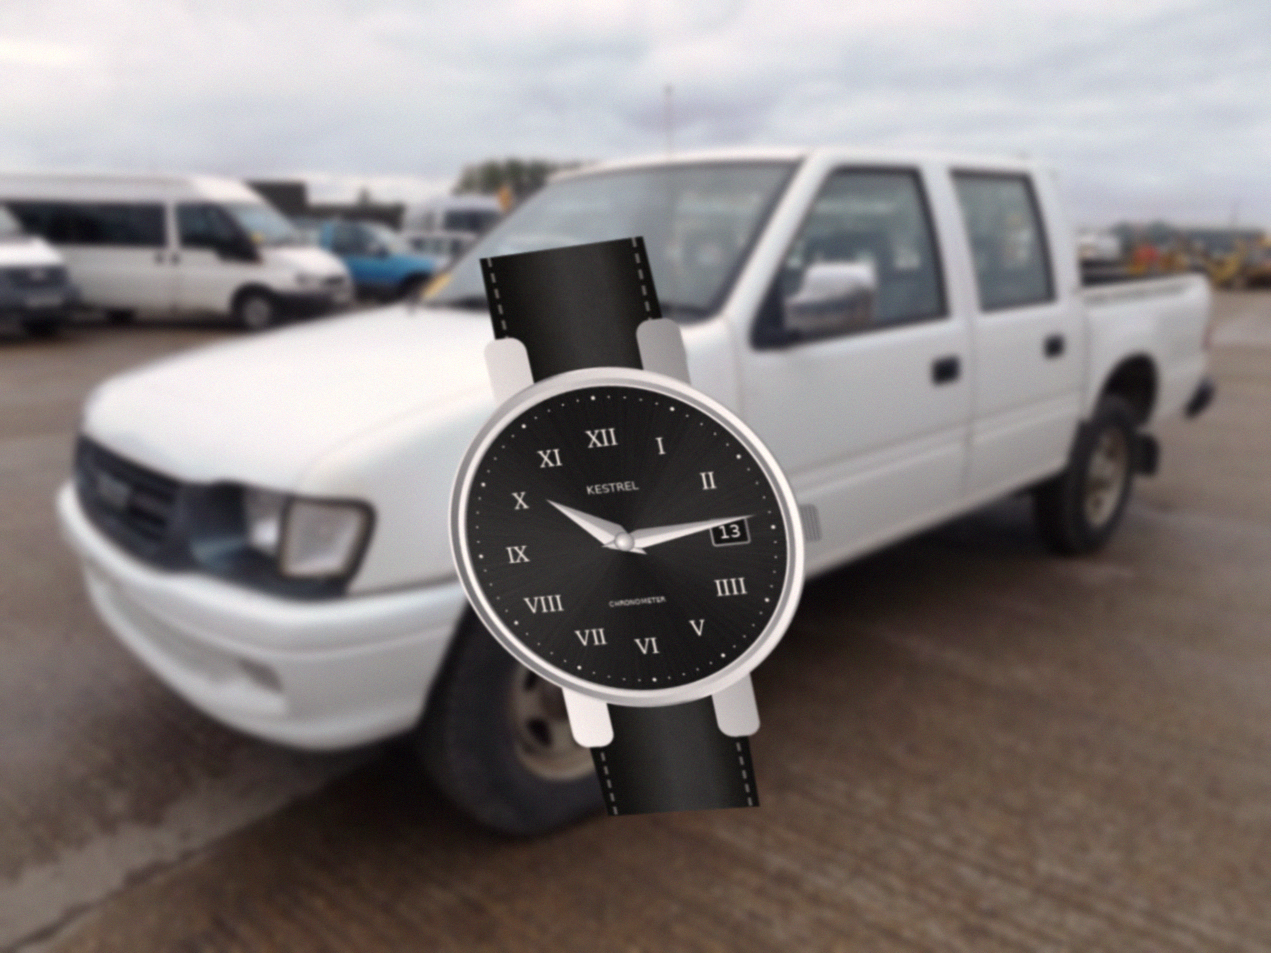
10:14
